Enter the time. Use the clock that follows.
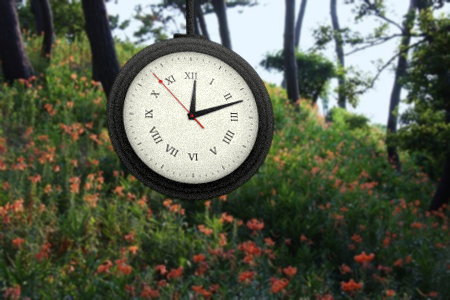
12:11:53
